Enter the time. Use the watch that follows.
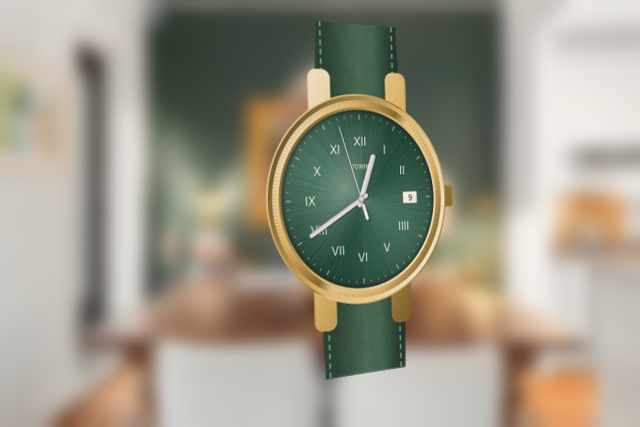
12:39:57
